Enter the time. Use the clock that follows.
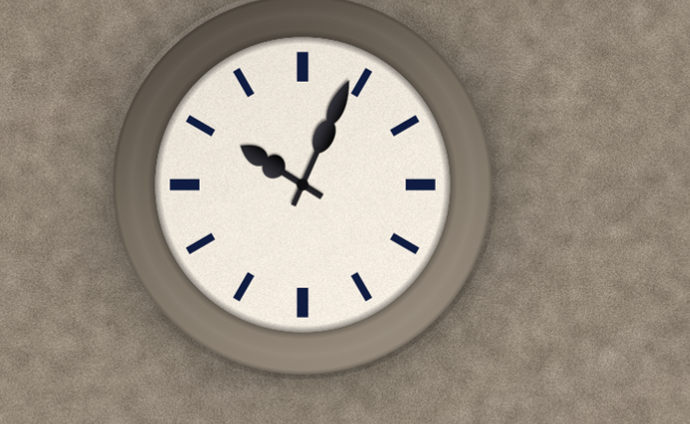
10:04
